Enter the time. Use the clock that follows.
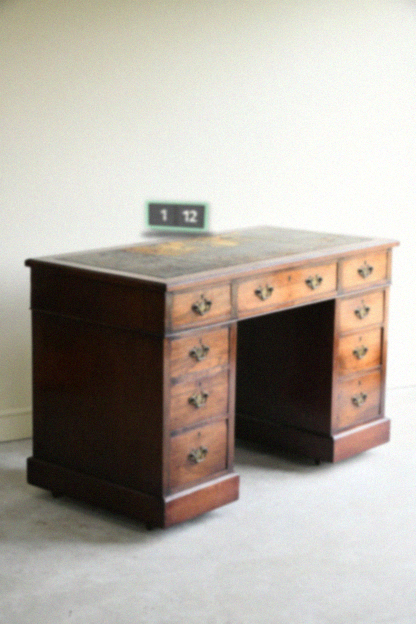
1:12
